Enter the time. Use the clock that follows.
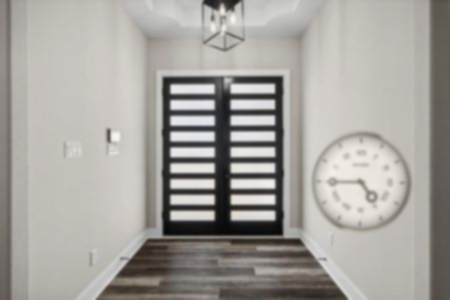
4:45
